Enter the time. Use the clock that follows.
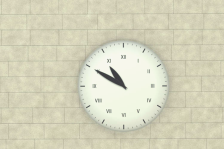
10:50
